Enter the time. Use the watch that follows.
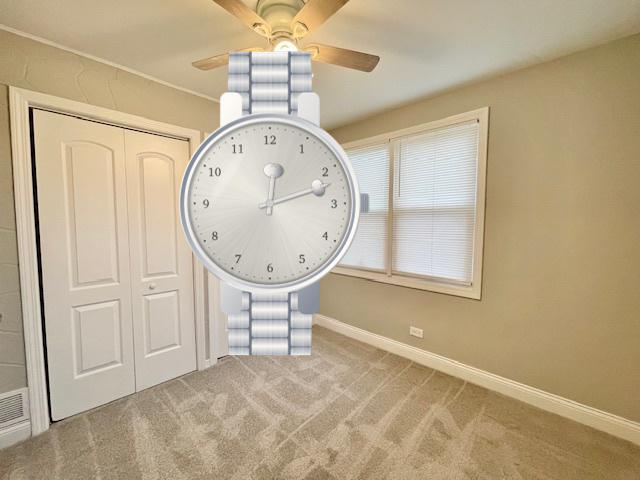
12:12
